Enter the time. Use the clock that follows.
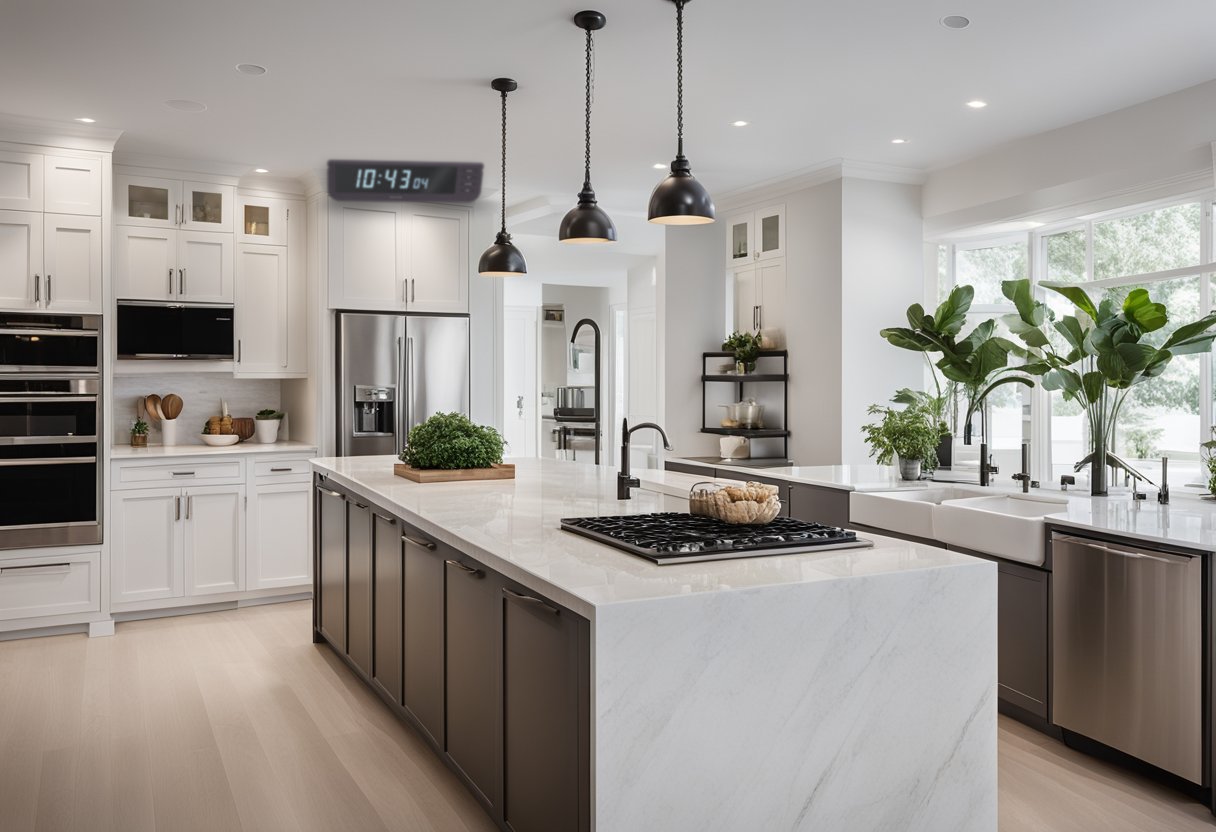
10:43
